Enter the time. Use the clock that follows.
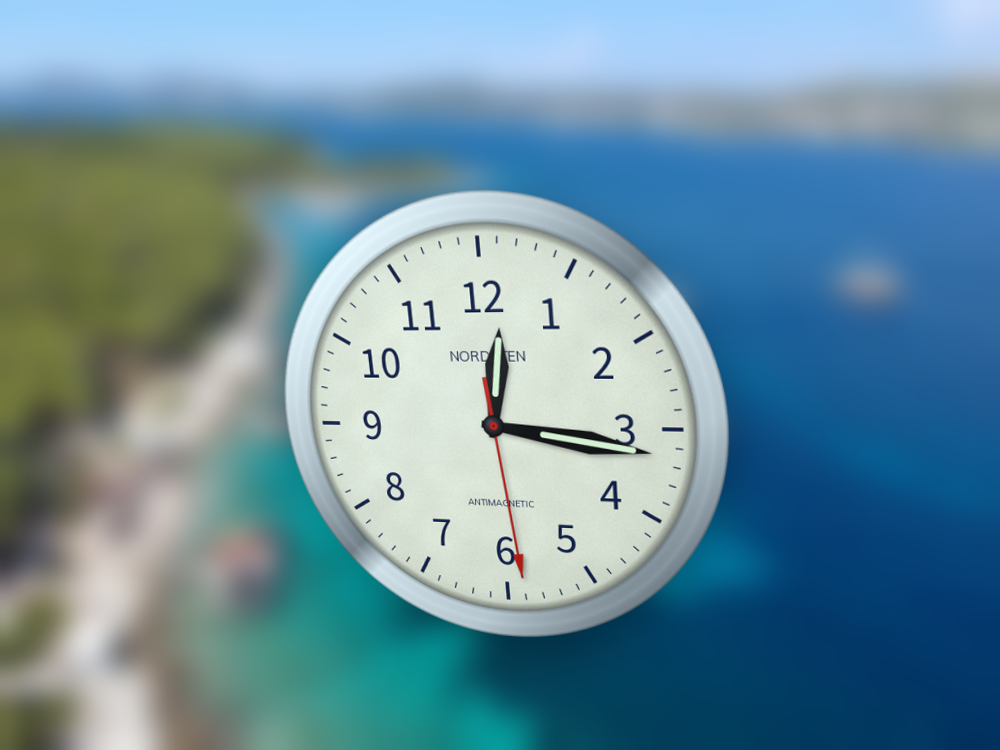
12:16:29
